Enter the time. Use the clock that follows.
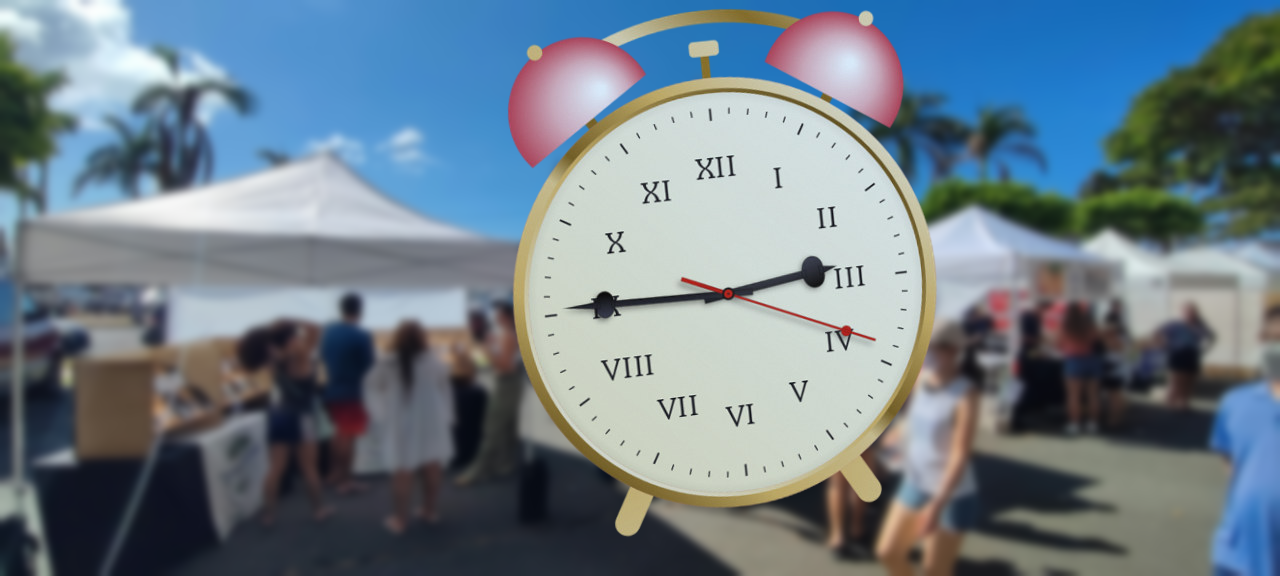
2:45:19
